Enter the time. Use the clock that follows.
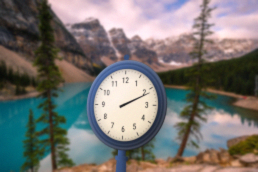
2:11
